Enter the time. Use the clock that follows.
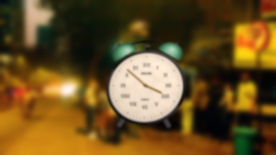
3:52
